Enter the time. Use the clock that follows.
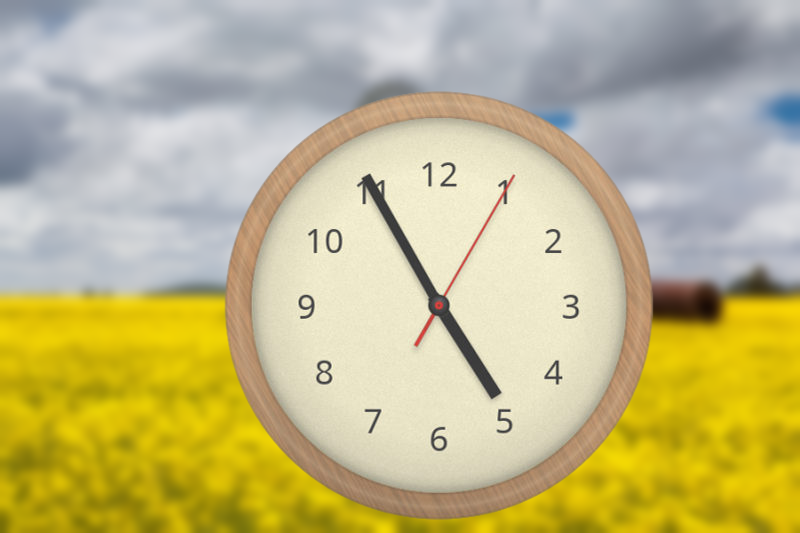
4:55:05
